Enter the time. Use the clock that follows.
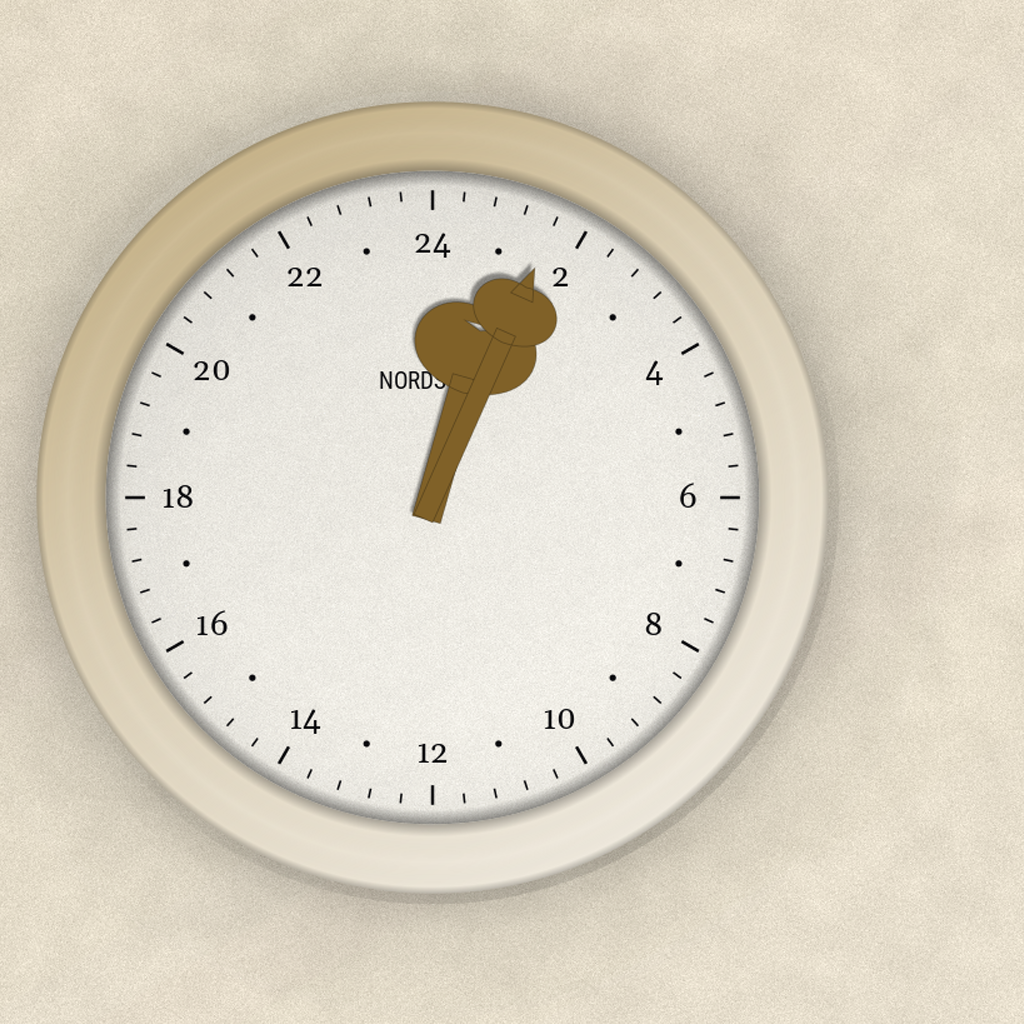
1:04
